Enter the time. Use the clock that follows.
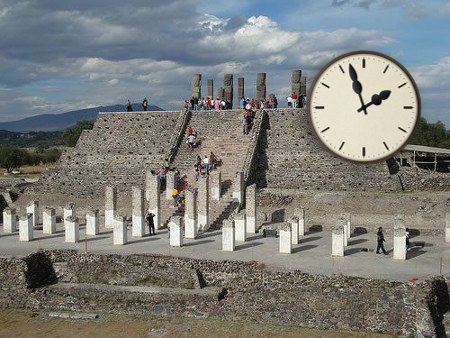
1:57
